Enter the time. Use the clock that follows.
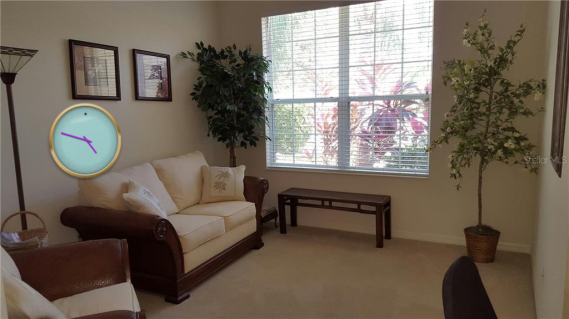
4:48
